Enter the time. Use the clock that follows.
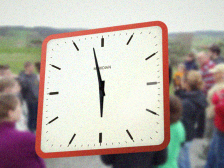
5:58
